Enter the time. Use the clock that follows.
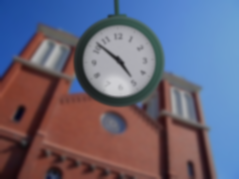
4:52
